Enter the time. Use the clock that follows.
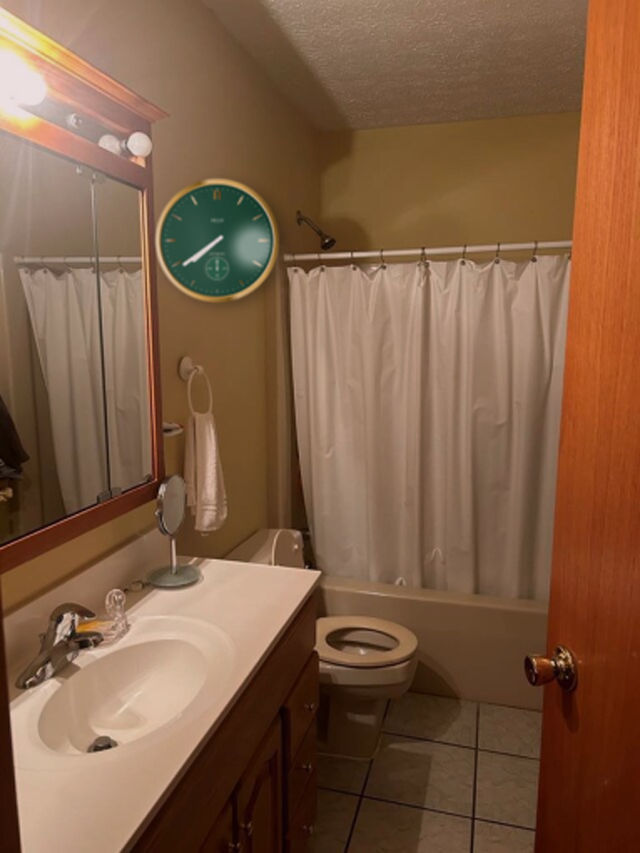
7:39
